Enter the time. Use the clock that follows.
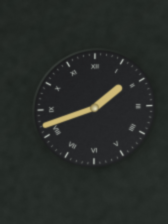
1:42
